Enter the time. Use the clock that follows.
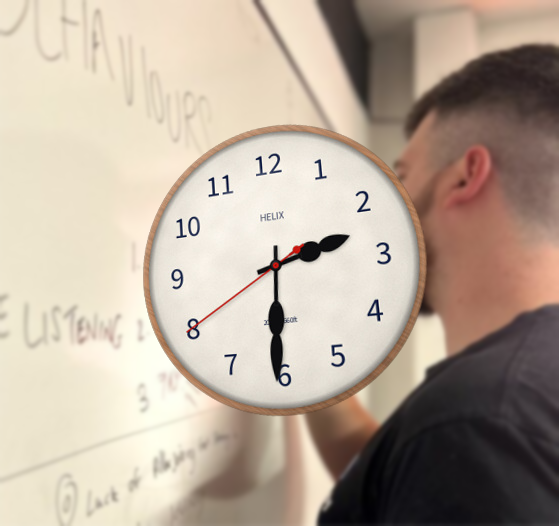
2:30:40
